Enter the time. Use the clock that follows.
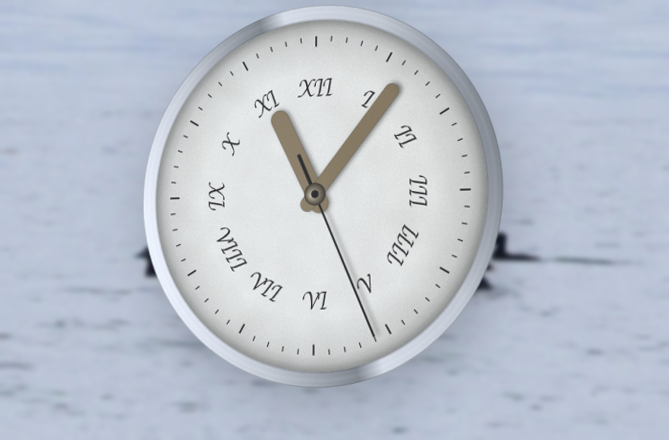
11:06:26
